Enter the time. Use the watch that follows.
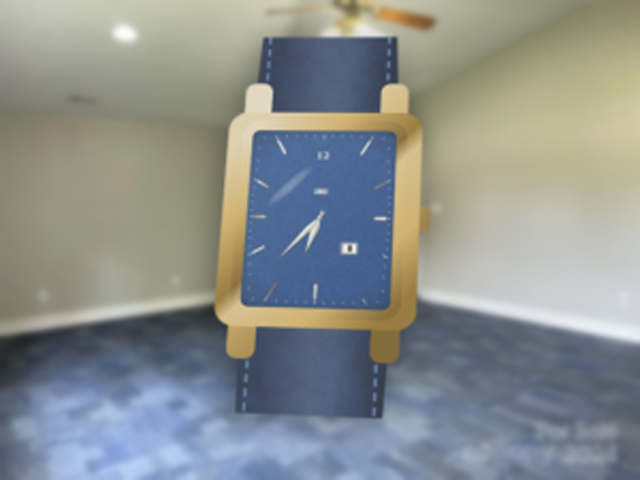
6:37
